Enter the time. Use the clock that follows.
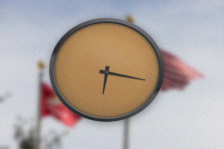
6:17
